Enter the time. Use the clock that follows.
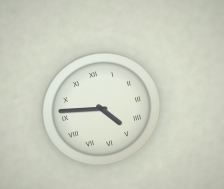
4:47
